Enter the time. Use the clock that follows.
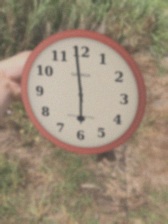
5:59
